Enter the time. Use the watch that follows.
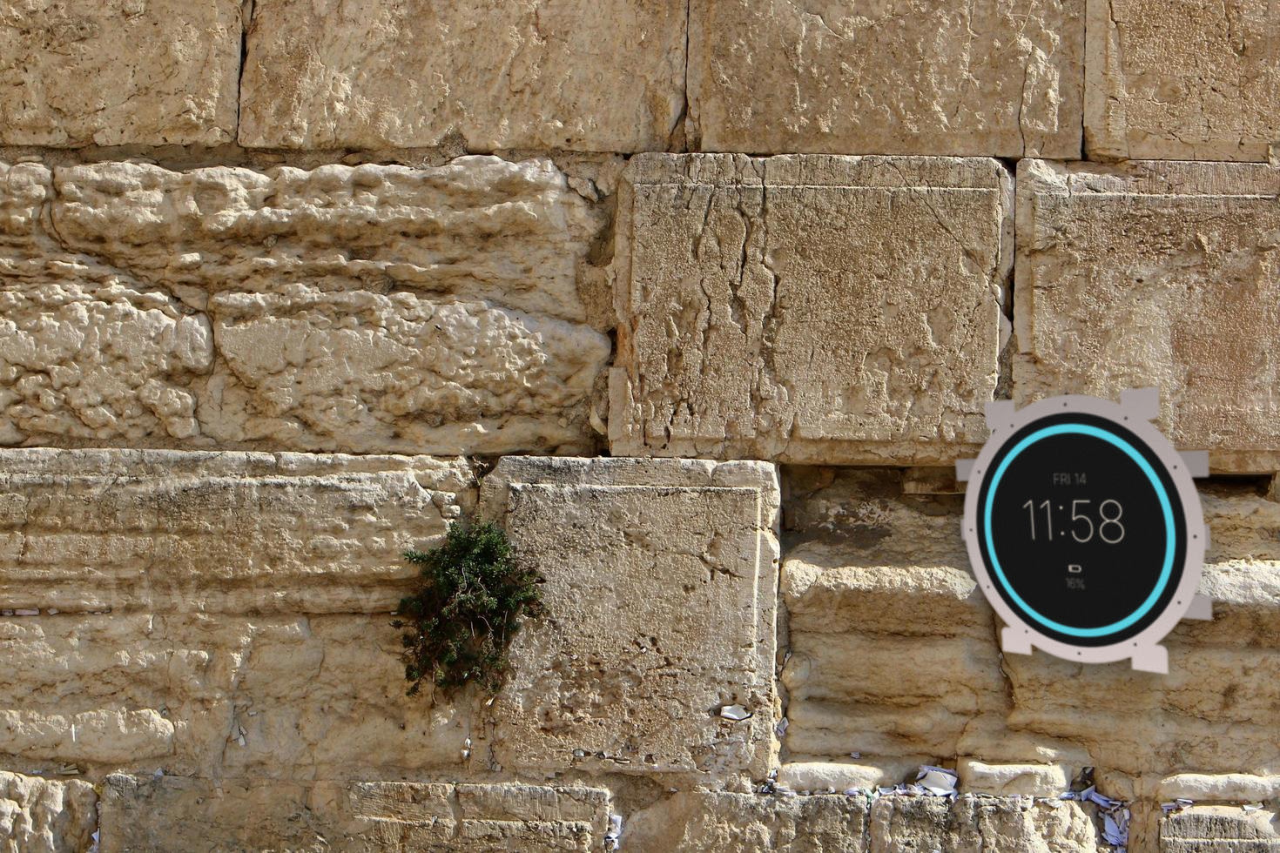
11:58
